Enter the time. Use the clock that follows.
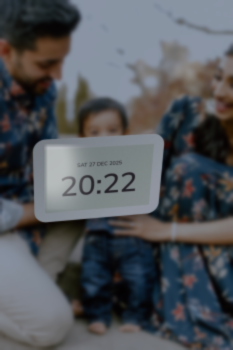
20:22
